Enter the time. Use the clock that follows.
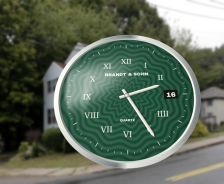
2:25
